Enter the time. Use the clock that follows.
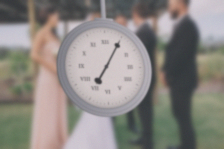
7:05
